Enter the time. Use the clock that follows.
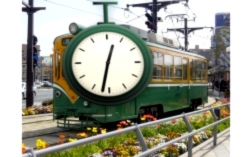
12:32
